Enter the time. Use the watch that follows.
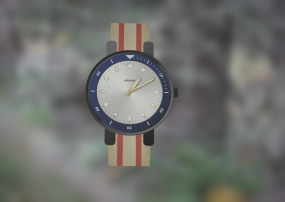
1:10
